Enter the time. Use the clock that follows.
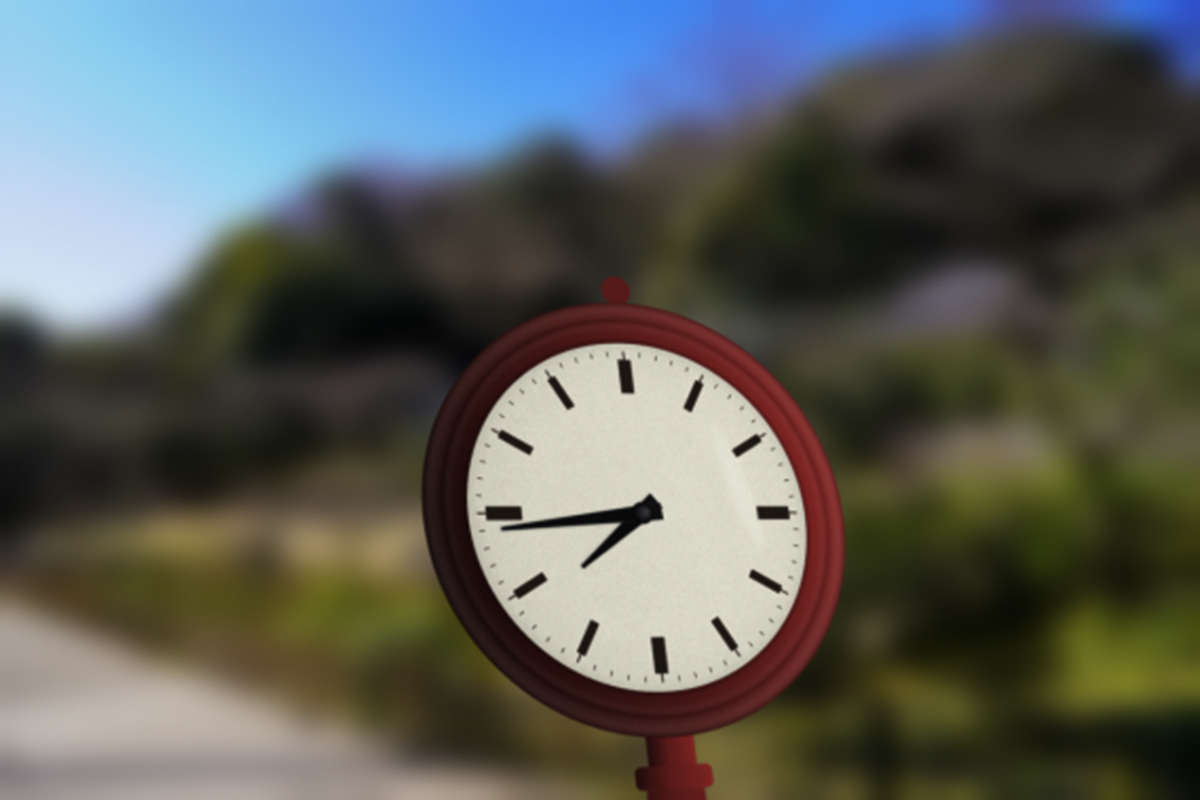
7:44
